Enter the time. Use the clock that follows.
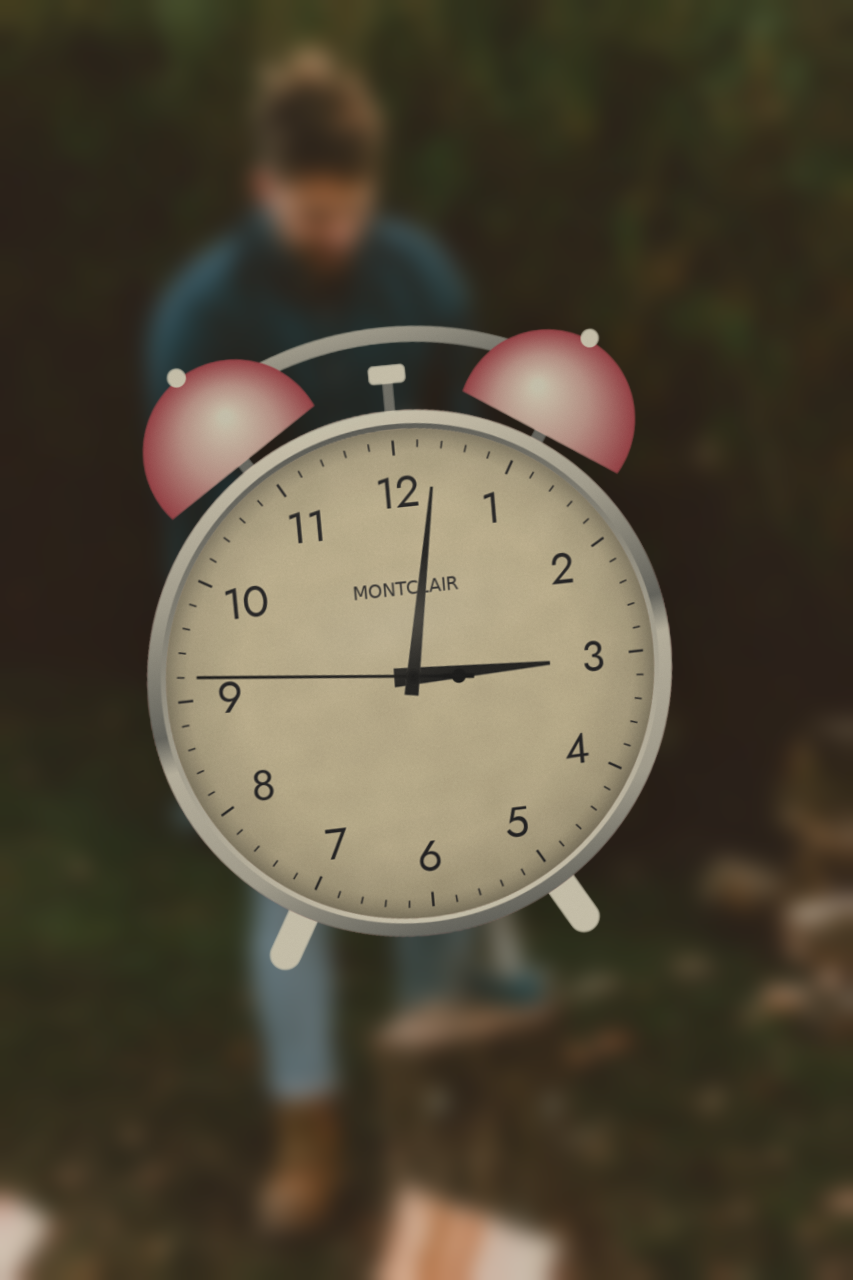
3:01:46
